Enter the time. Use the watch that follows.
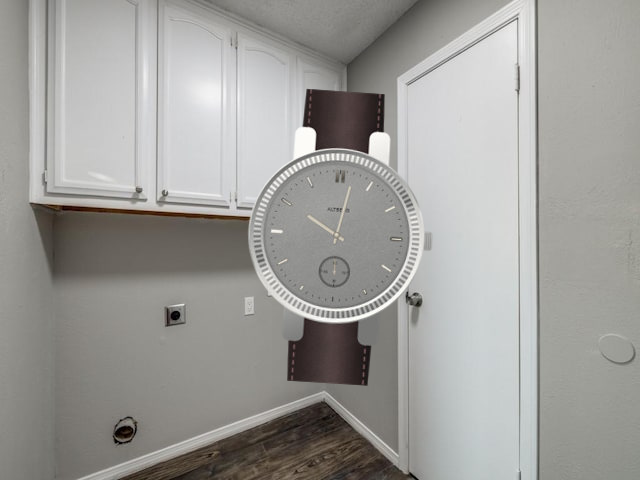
10:02
